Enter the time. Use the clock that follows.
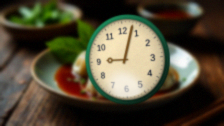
9:03
